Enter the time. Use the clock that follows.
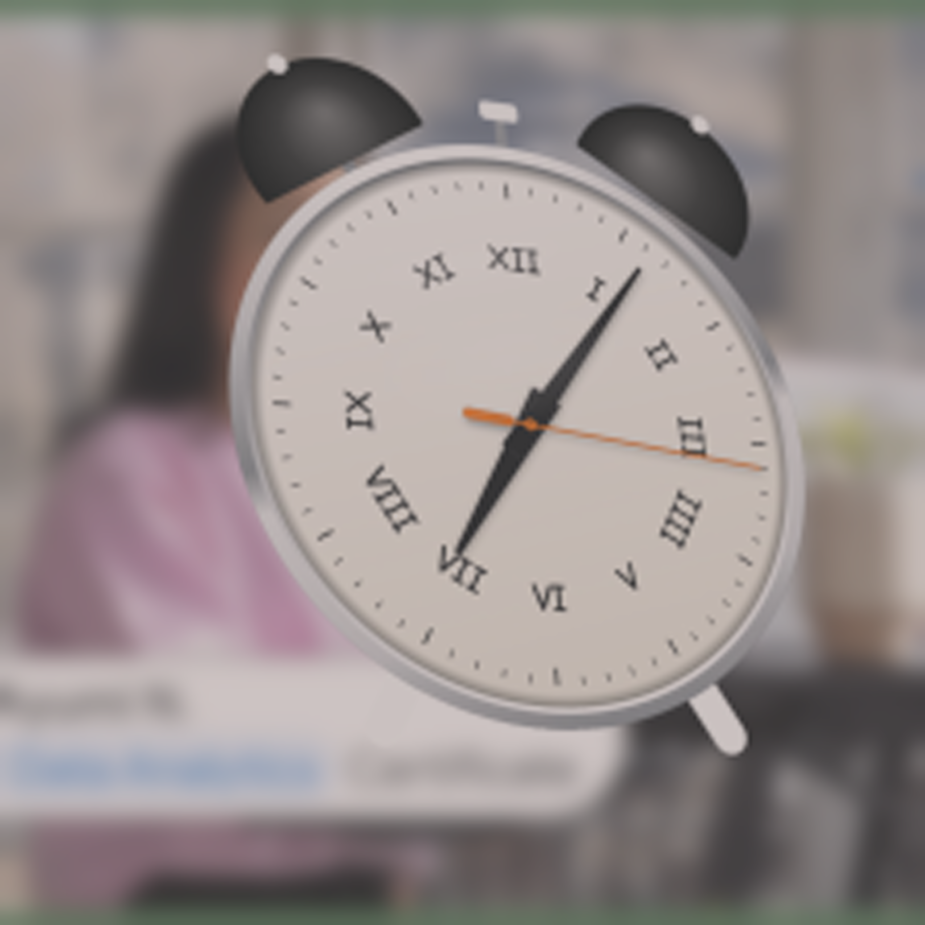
7:06:16
